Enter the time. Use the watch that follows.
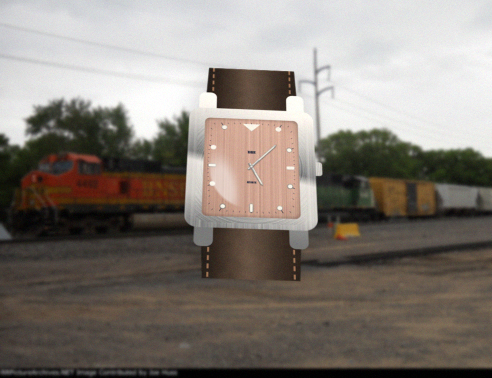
5:07
